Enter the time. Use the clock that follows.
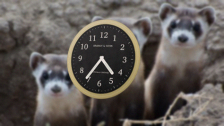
4:36
